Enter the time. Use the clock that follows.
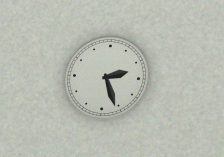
2:26
